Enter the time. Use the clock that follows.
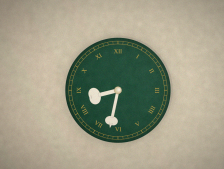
8:32
